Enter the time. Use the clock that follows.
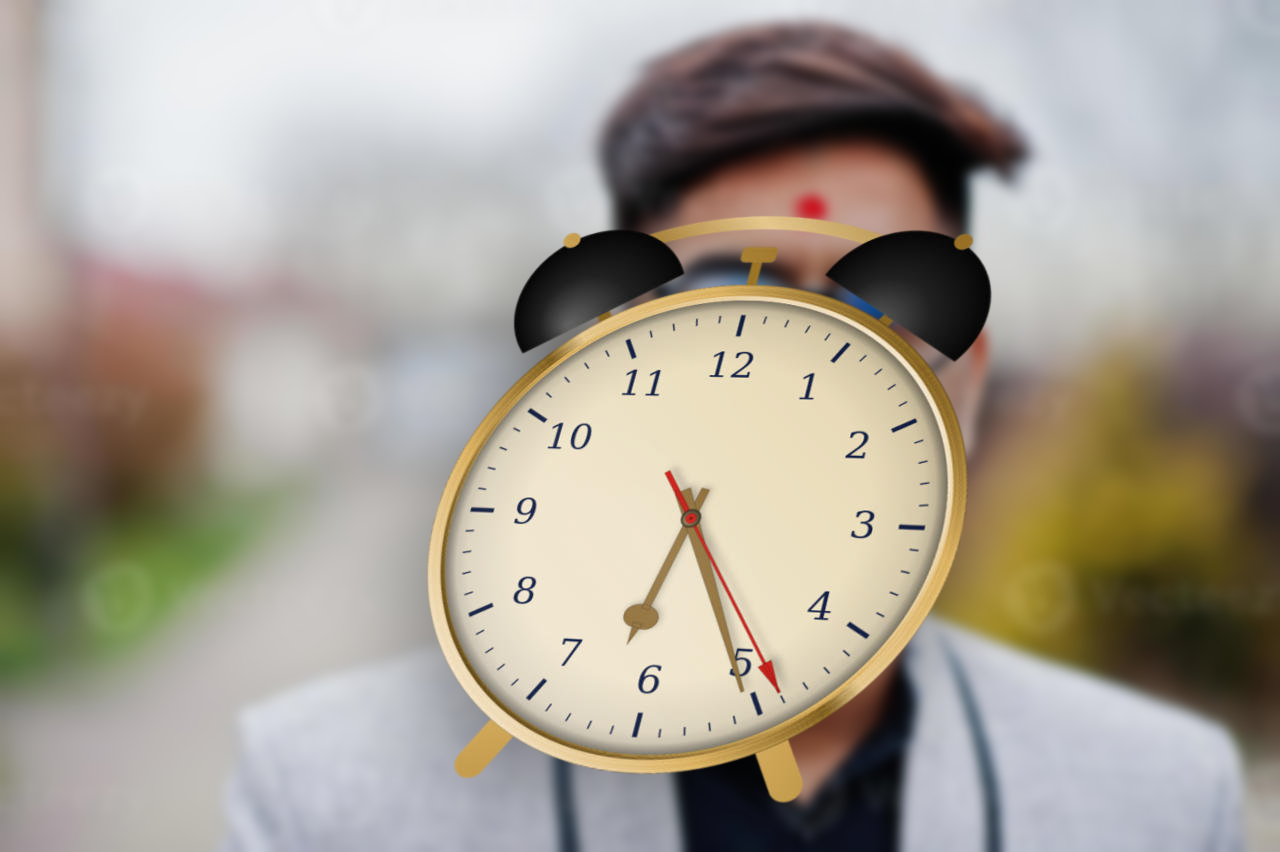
6:25:24
